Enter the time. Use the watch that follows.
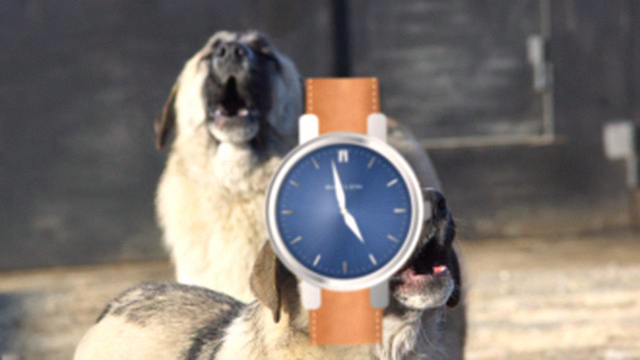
4:58
